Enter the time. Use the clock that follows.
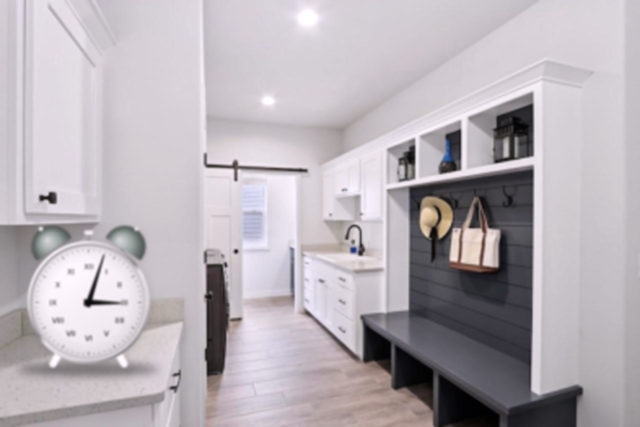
3:03
